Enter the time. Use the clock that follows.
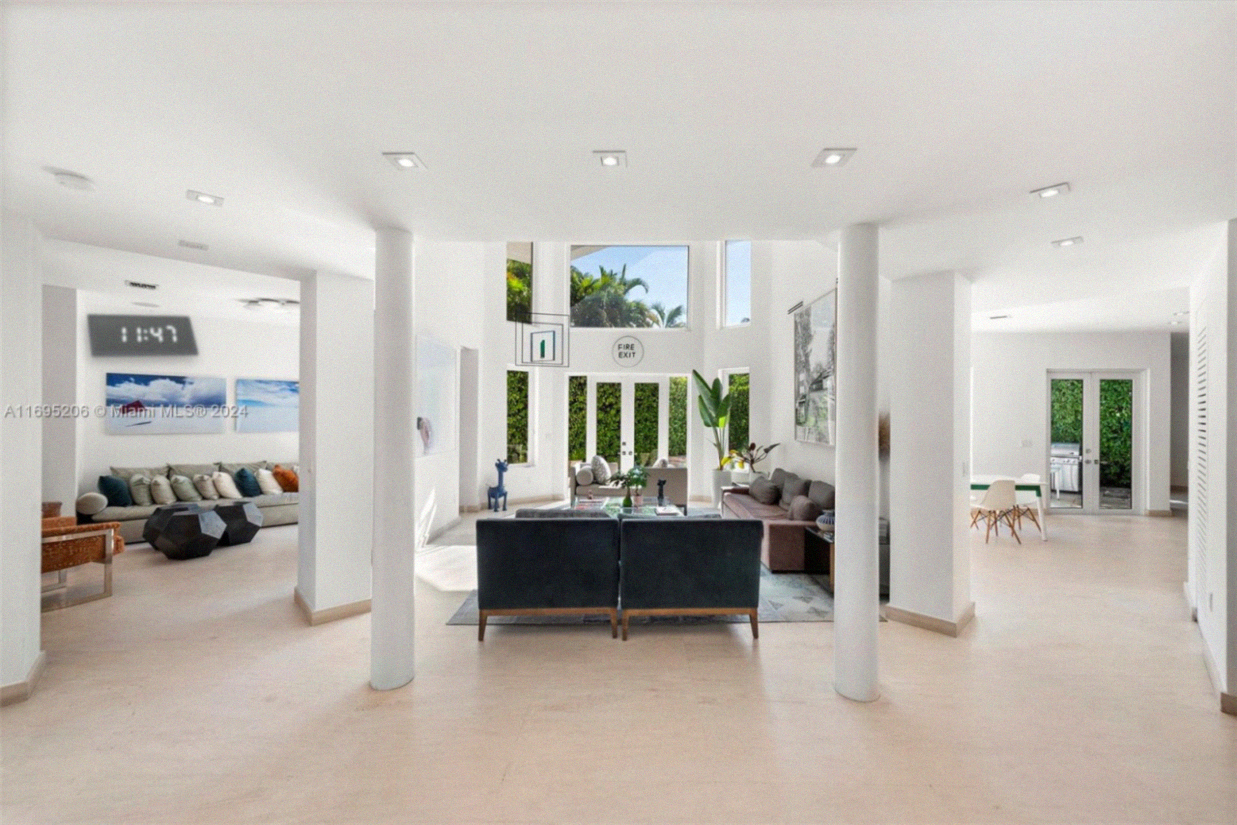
11:47
